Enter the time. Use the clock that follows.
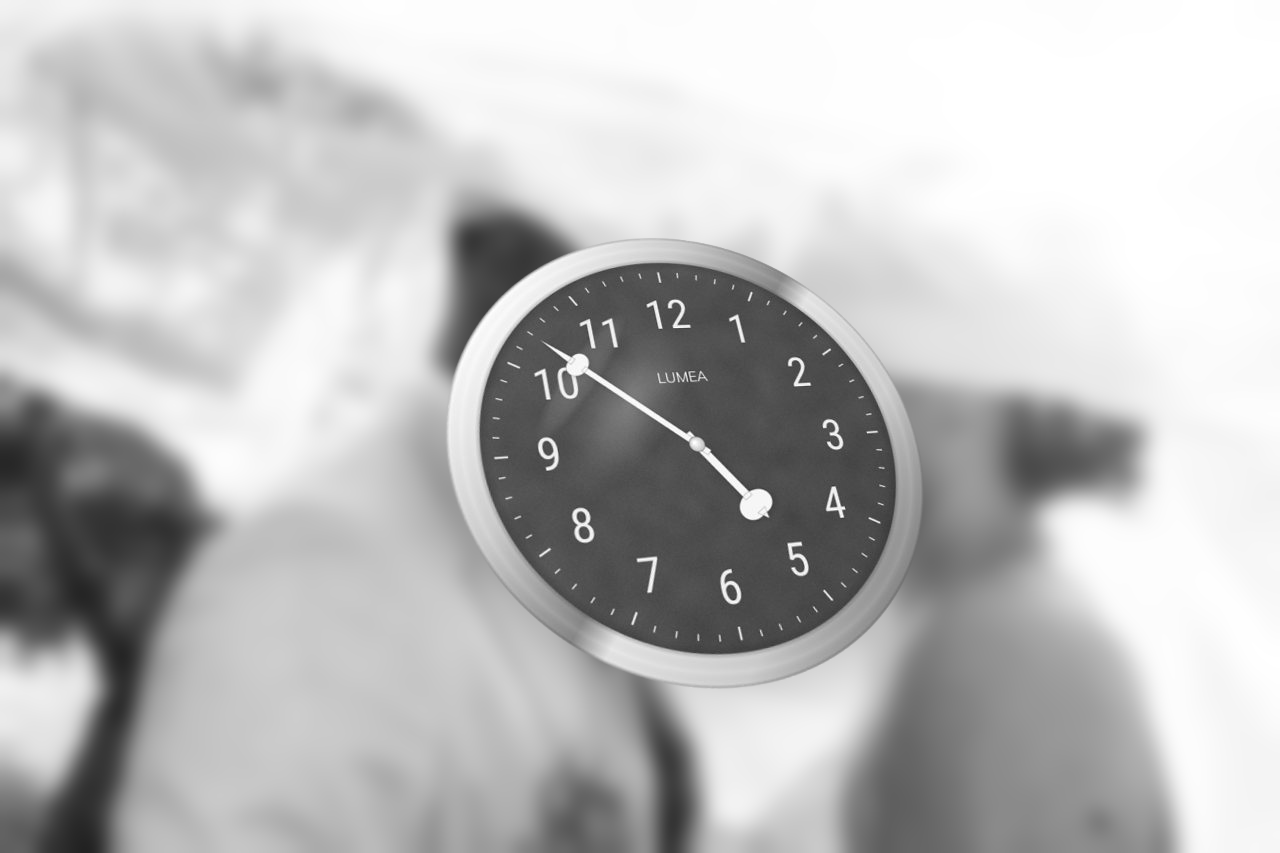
4:52
